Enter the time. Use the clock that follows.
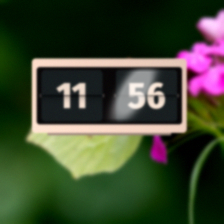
11:56
